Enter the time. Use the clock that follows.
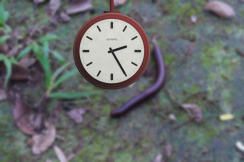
2:25
